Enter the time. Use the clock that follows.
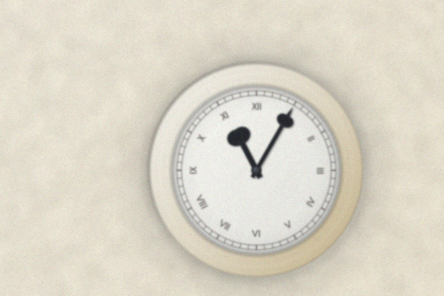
11:05
